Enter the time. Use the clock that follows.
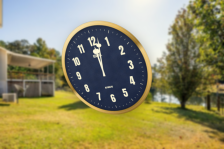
12:02
